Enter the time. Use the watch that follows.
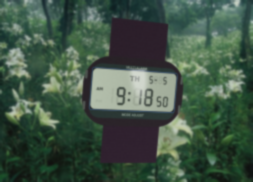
9:18:50
